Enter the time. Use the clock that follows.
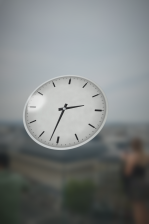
2:32
